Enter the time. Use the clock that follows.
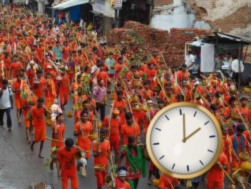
2:01
